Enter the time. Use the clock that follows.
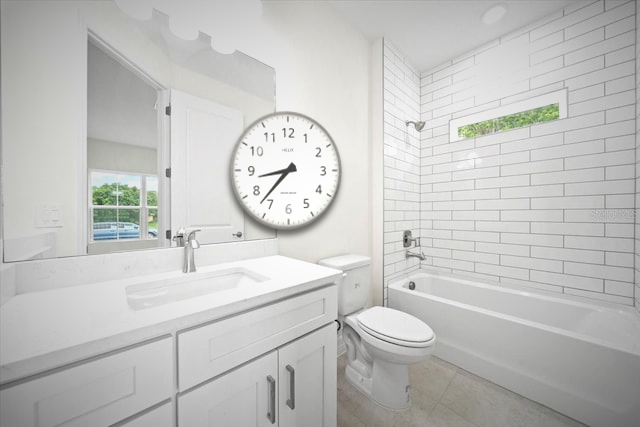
8:37
